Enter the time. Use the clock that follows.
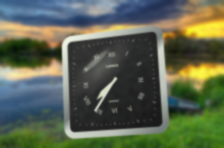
7:36
